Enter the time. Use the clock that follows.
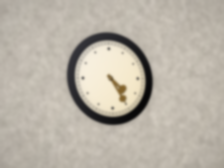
4:25
